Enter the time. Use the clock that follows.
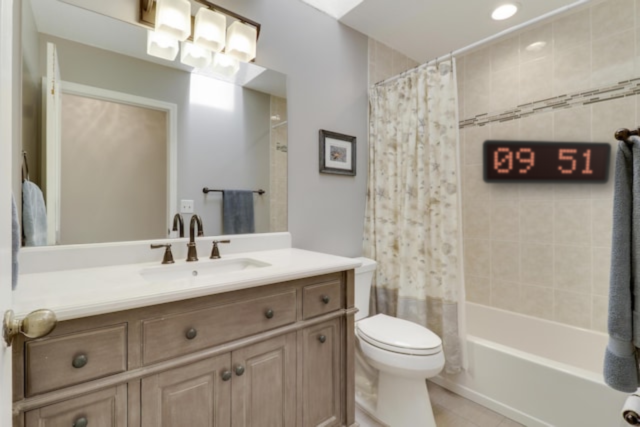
9:51
